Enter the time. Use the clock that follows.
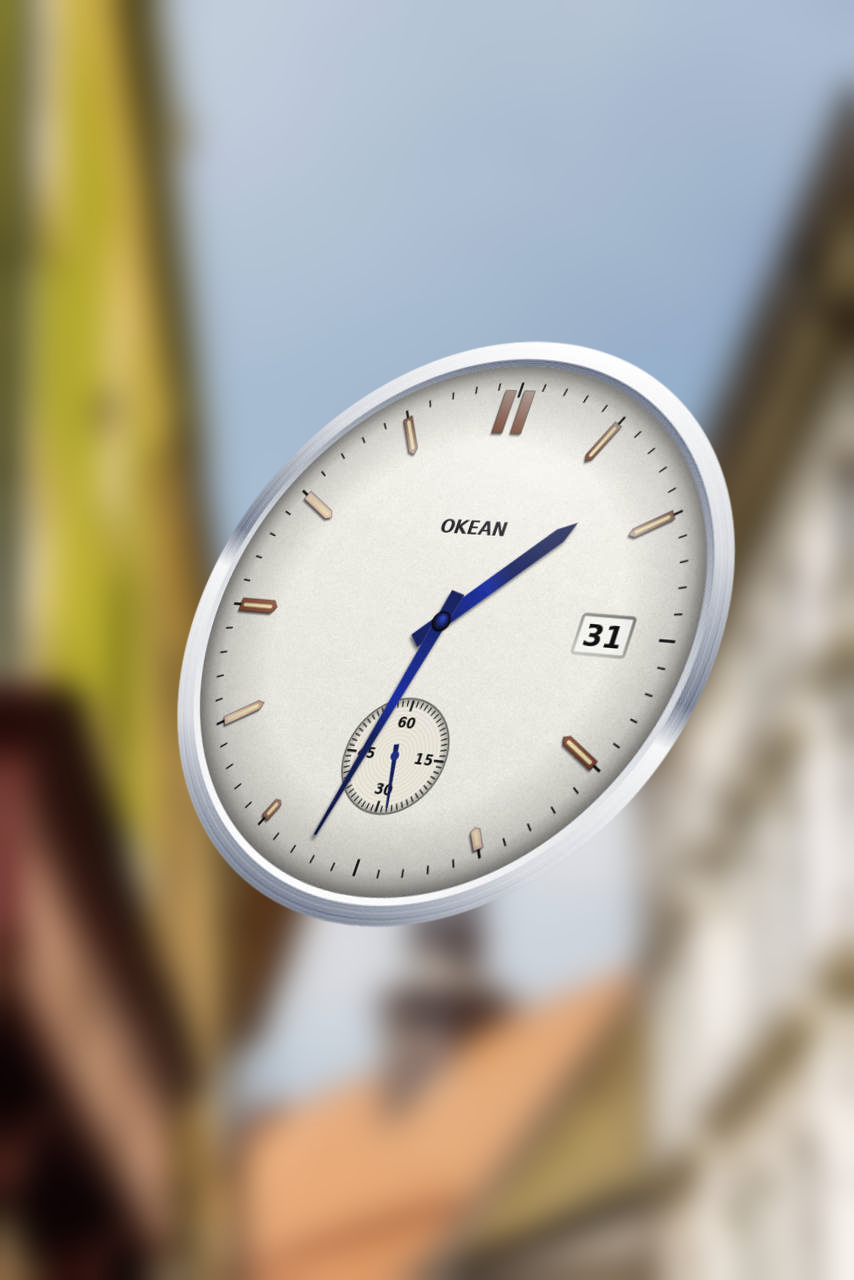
1:32:28
